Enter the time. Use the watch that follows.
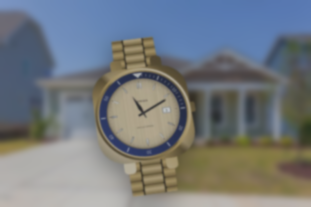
11:11
